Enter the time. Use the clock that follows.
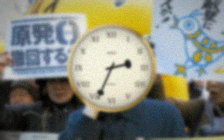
2:34
